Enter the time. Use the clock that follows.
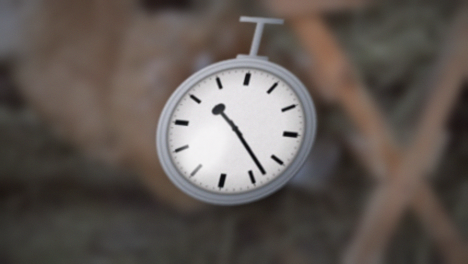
10:23
